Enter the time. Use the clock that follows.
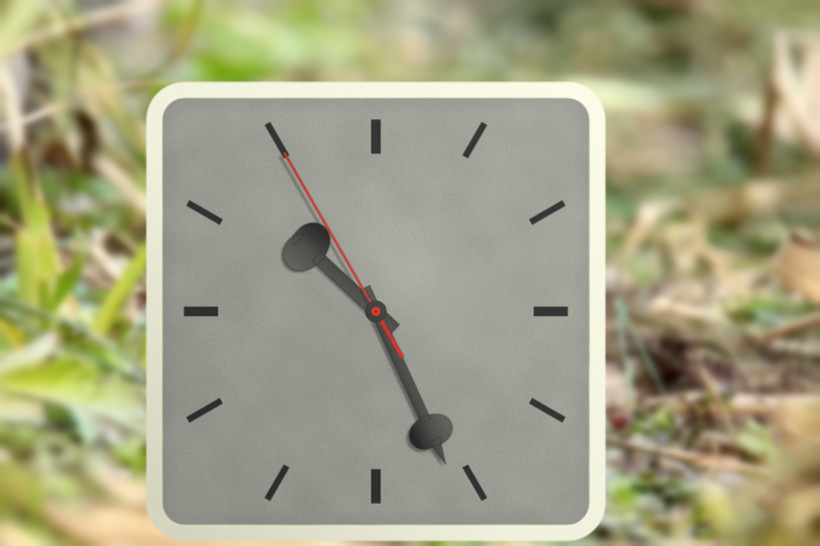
10:25:55
